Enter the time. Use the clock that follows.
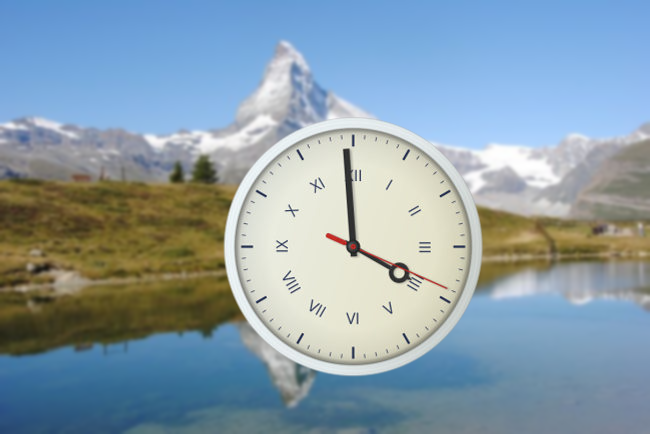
3:59:19
